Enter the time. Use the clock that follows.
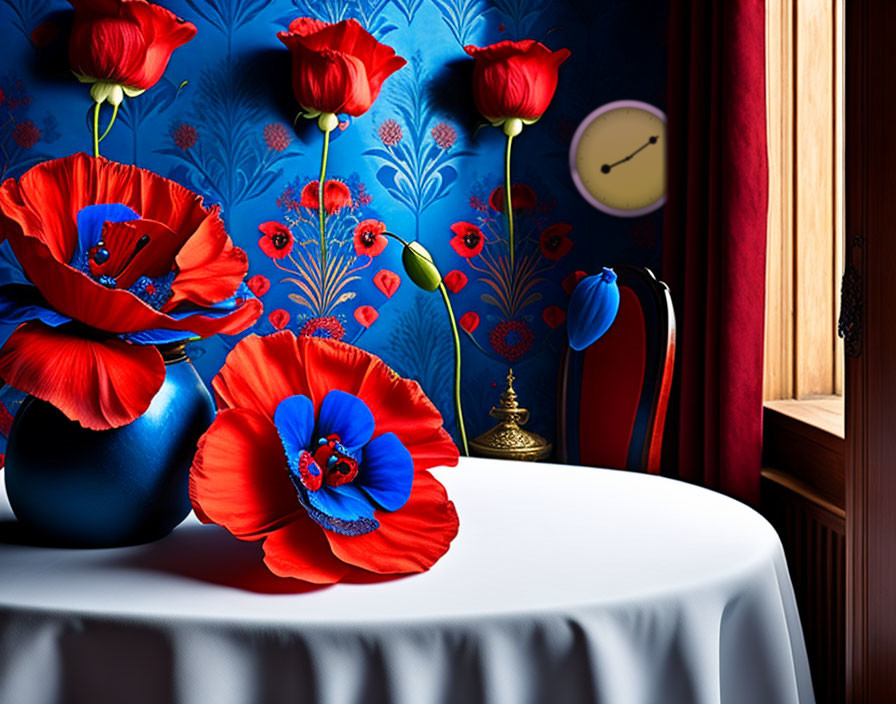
8:09
